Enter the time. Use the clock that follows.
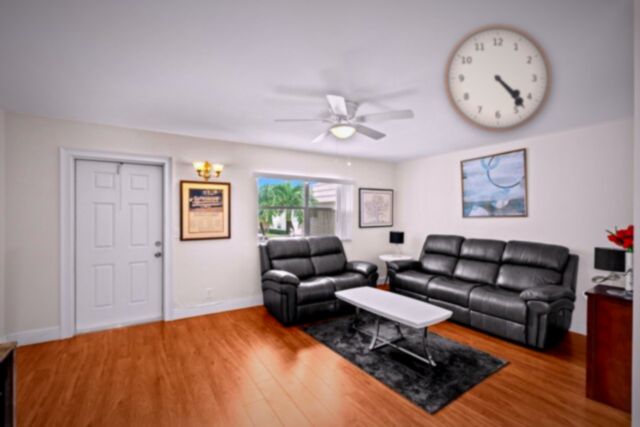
4:23
